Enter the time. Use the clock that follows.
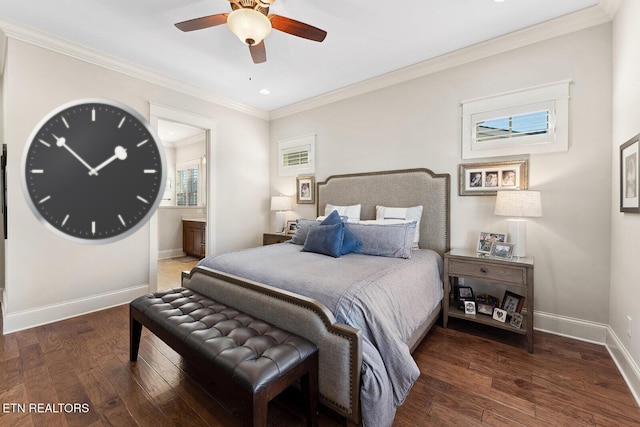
1:52
